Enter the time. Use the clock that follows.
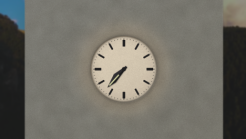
7:37
